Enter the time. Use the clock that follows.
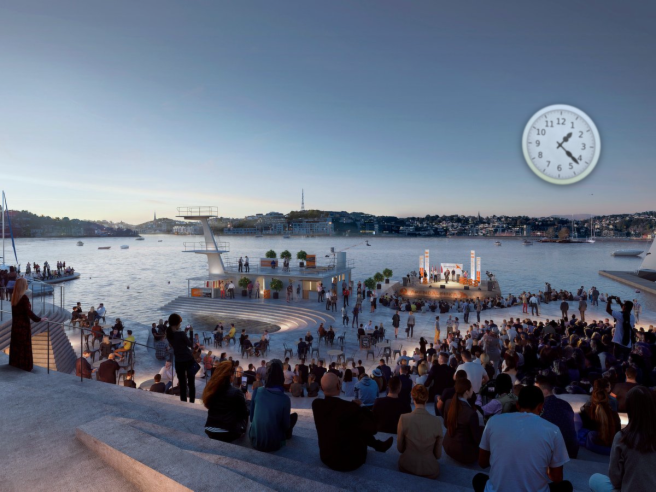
1:22
